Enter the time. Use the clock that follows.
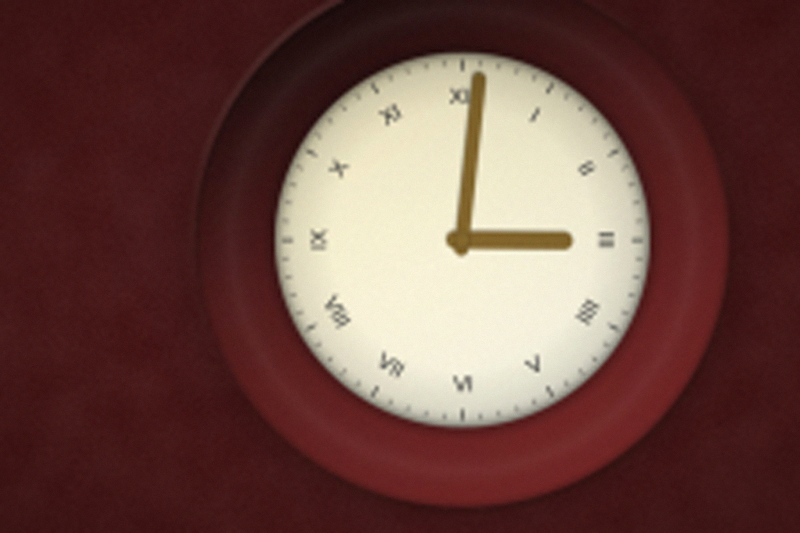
3:01
